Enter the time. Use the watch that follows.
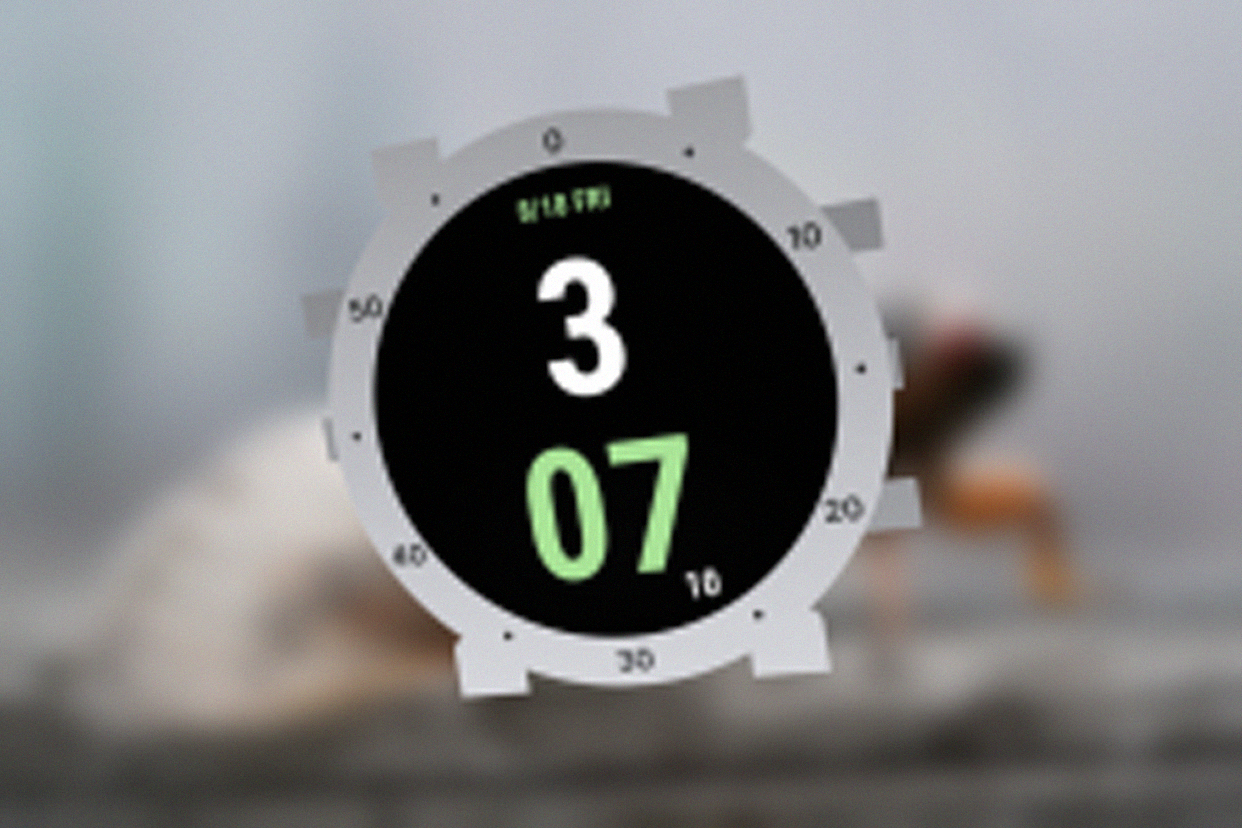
3:07
